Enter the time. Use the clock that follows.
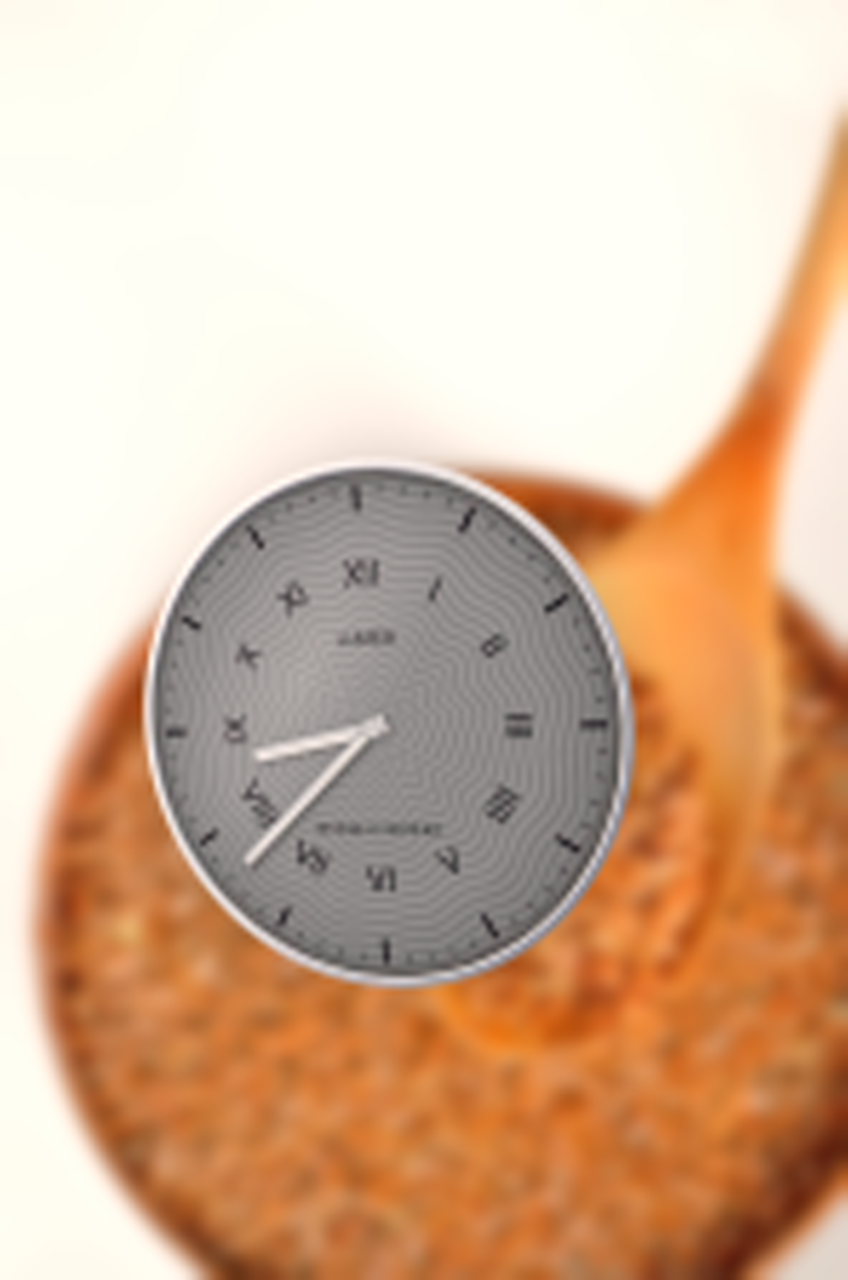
8:38
